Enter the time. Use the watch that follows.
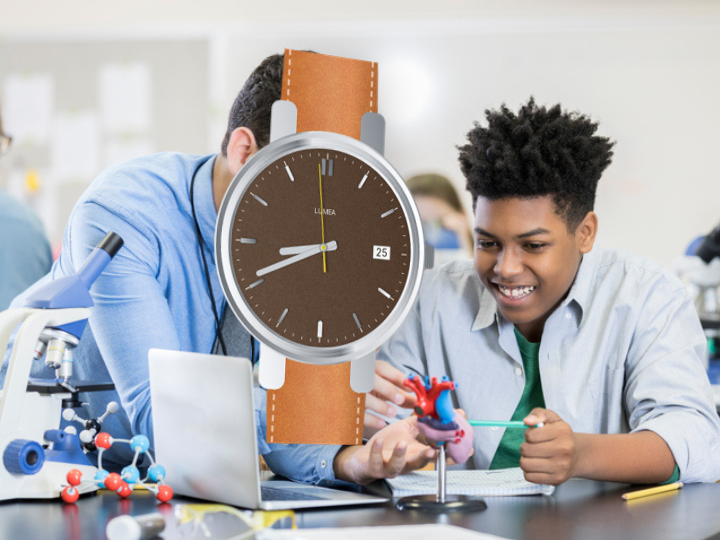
8:40:59
